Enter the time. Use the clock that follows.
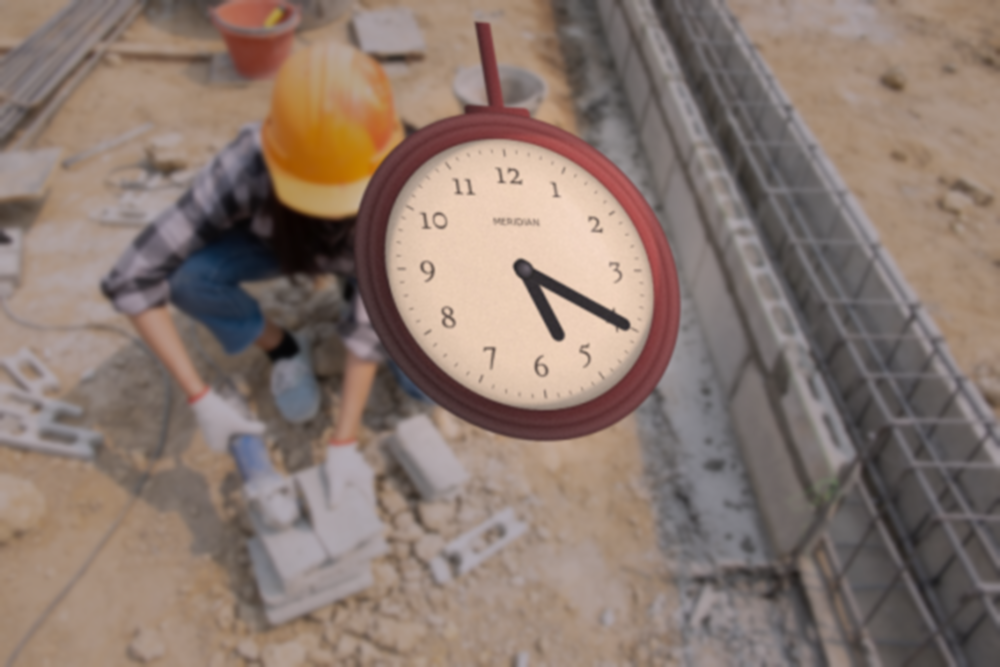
5:20
